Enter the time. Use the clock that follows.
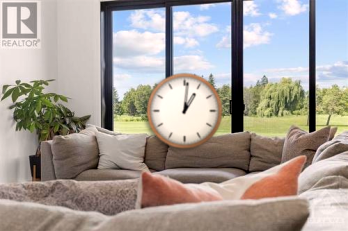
1:01
